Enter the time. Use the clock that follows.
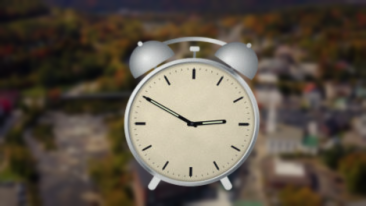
2:50
